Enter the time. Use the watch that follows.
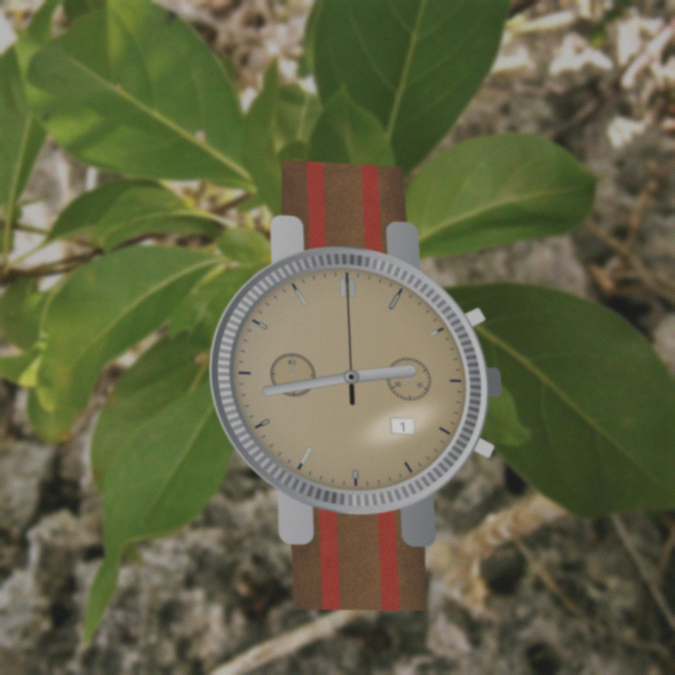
2:43
